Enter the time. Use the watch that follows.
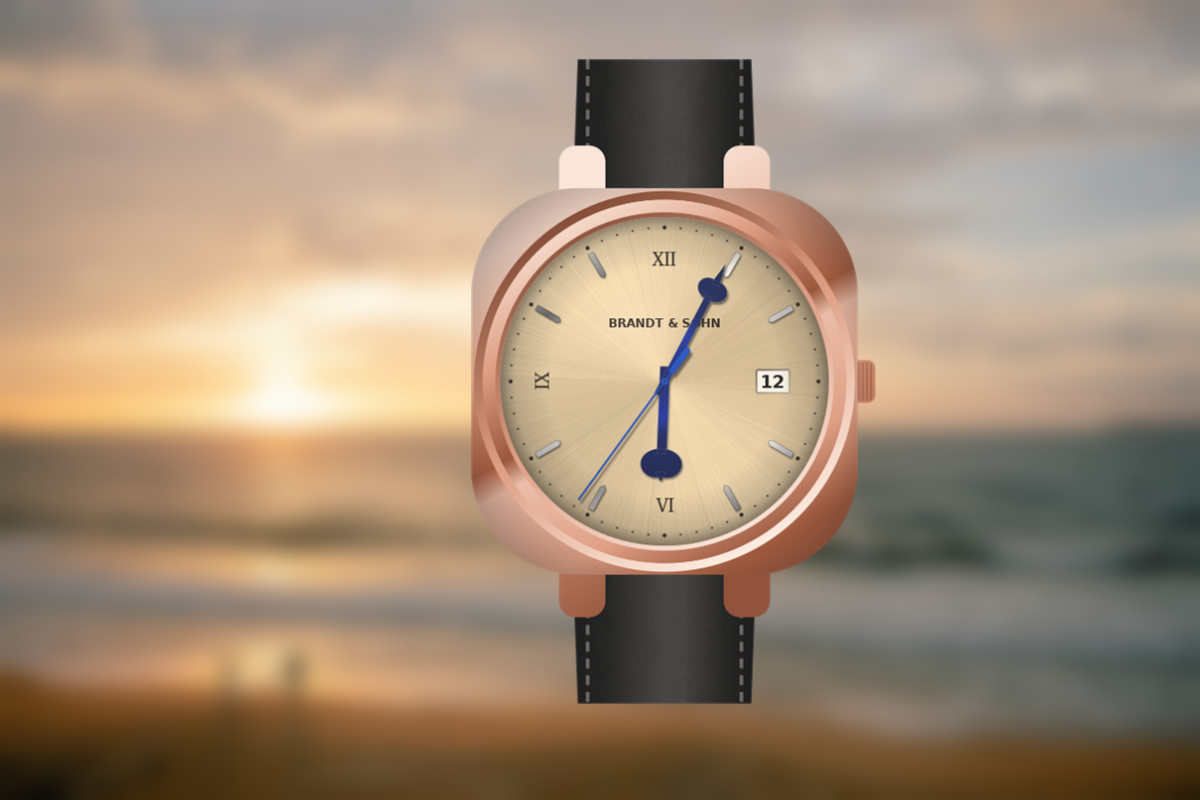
6:04:36
